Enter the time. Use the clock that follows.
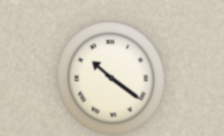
10:21
